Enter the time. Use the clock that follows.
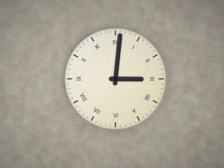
3:01
